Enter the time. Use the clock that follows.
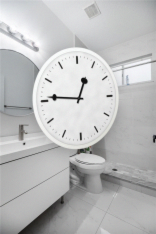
12:46
